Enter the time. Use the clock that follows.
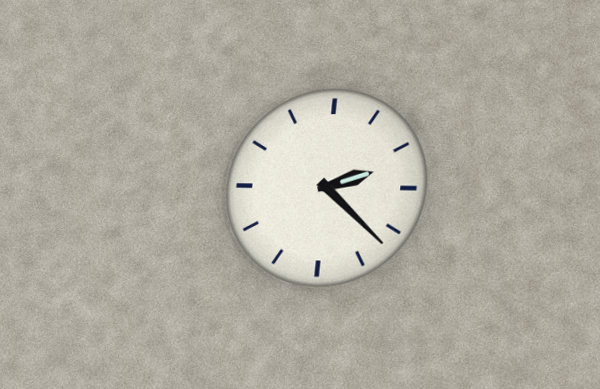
2:22
